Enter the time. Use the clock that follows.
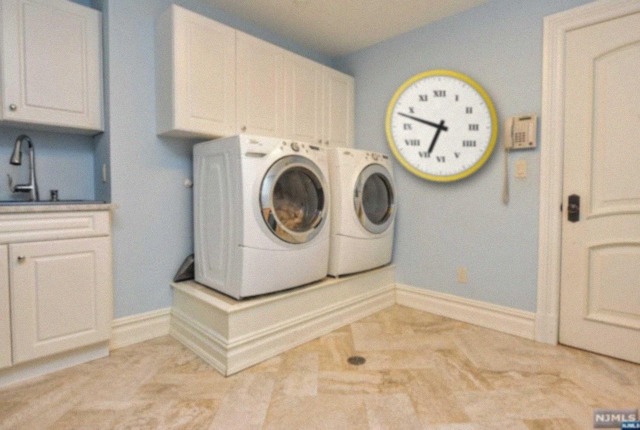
6:48
